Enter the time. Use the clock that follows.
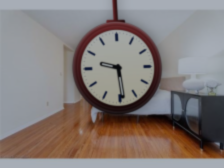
9:29
